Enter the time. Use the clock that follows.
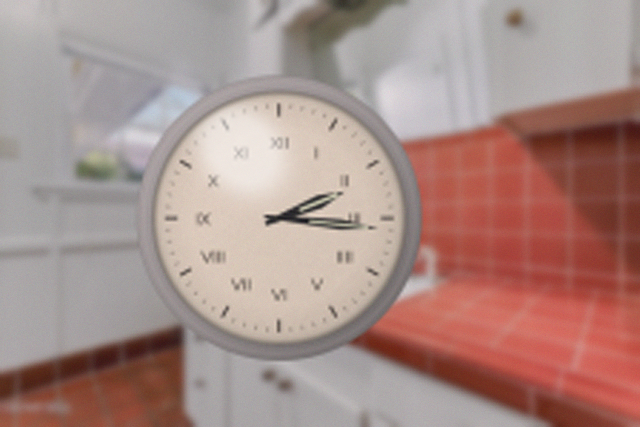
2:16
